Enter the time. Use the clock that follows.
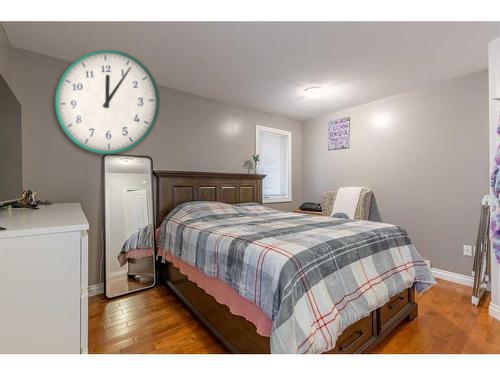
12:06
